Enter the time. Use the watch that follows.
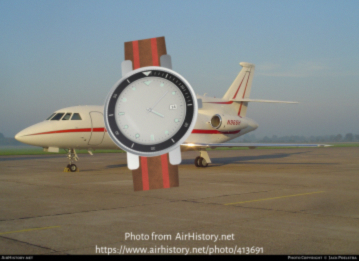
4:08
